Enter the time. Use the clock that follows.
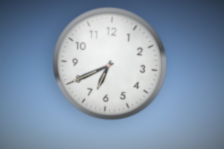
6:40
